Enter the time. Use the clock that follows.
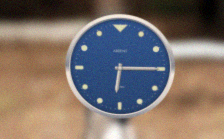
6:15
